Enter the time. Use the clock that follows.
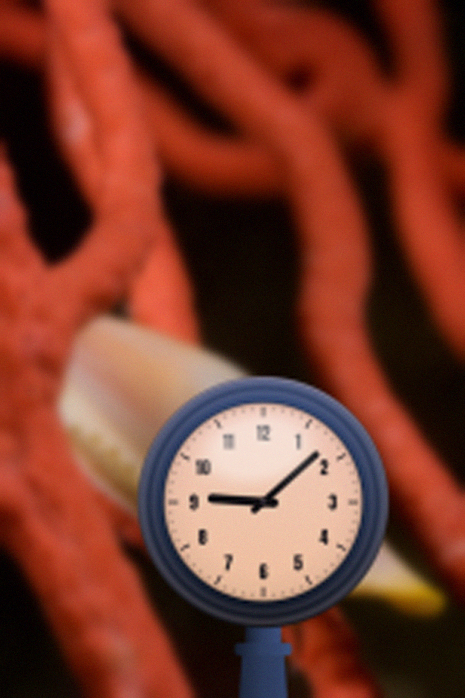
9:08
